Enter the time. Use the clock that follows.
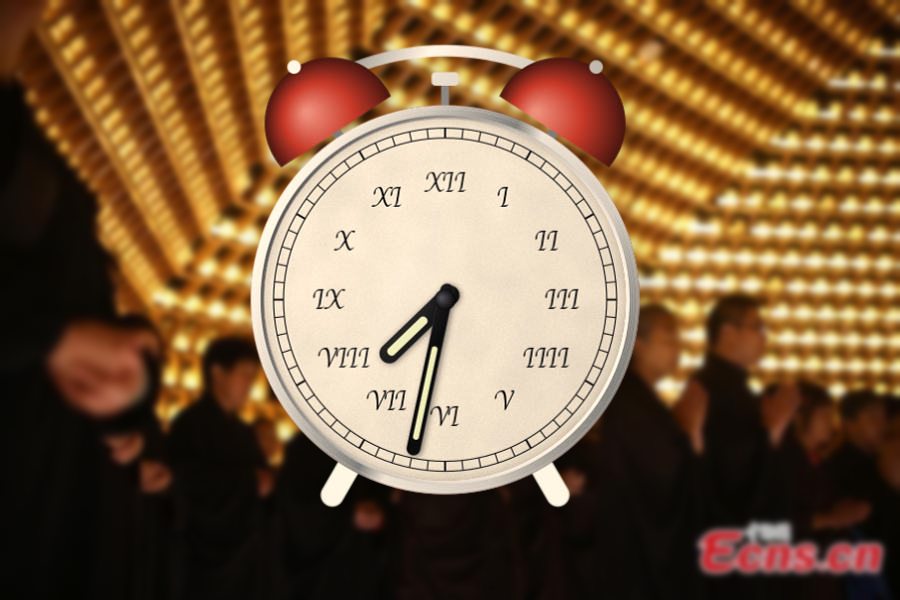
7:32
